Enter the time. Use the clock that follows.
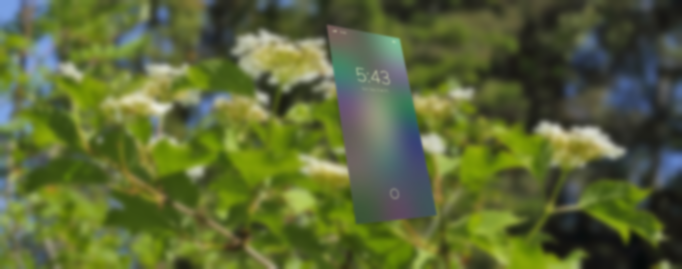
5:43
